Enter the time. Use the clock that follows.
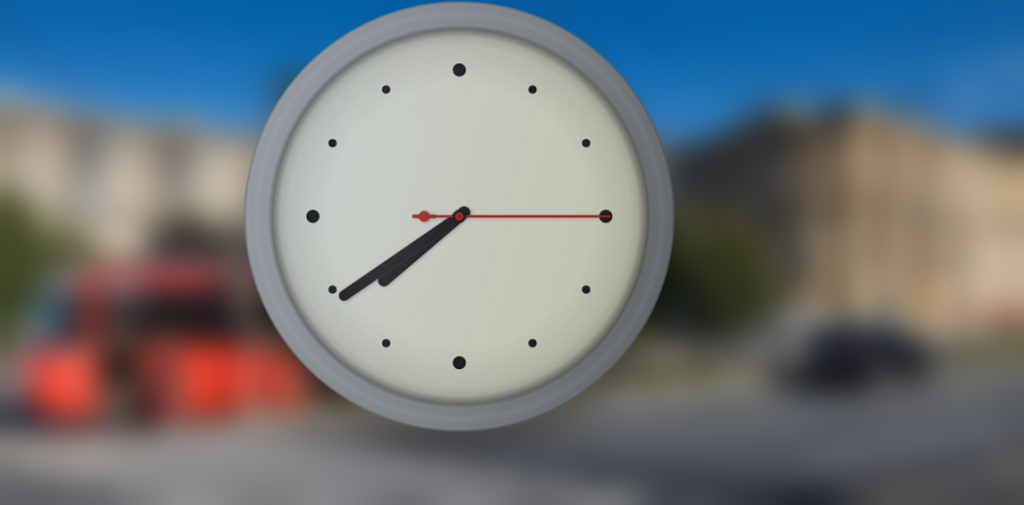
7:39:15
